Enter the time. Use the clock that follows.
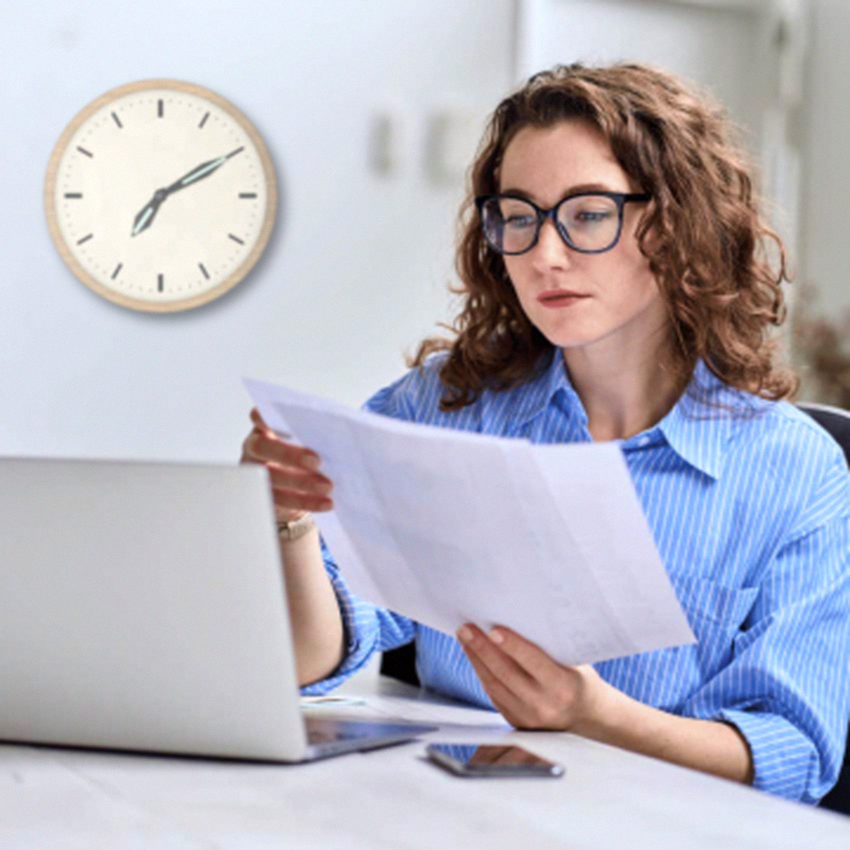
7:10
